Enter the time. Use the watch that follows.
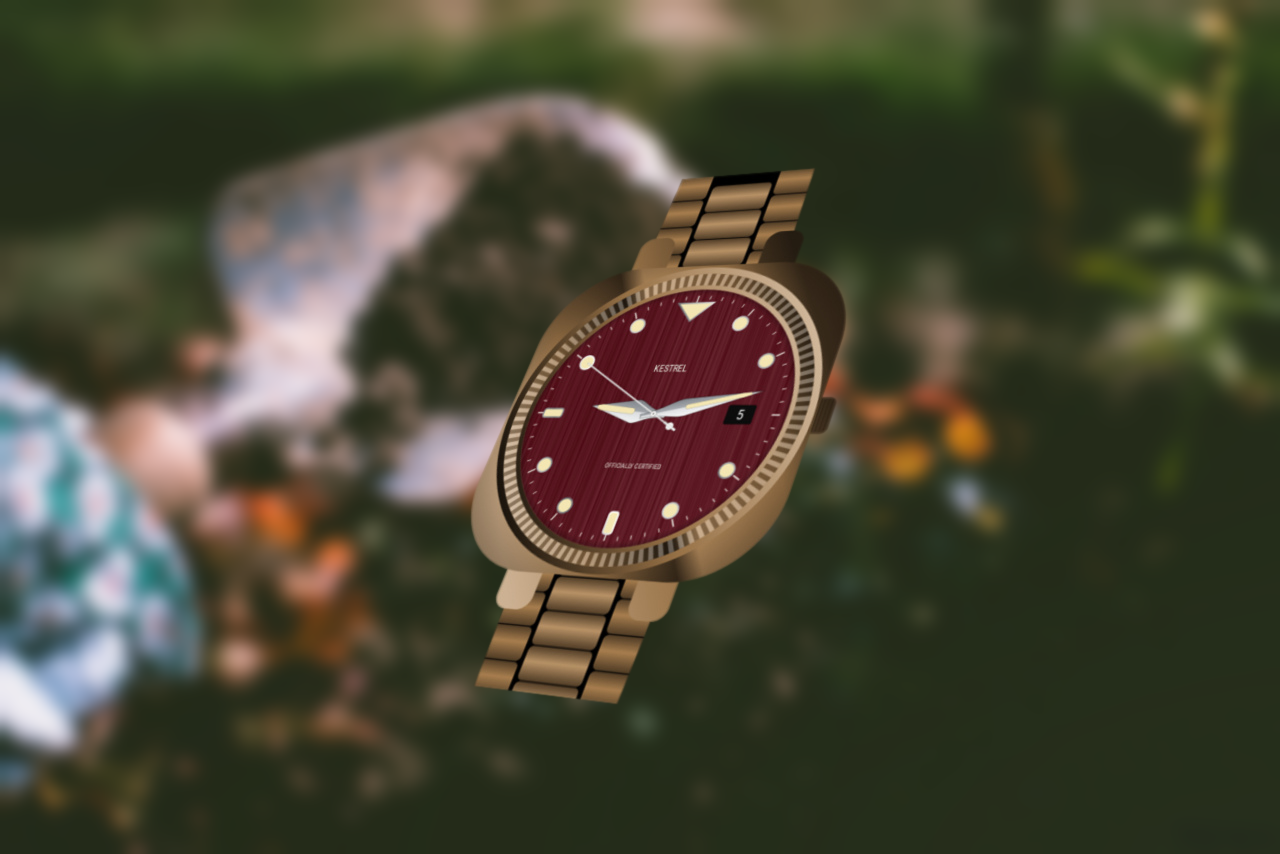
9:12:50
